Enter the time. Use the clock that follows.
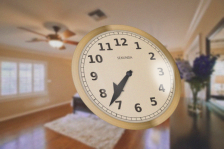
7:37
